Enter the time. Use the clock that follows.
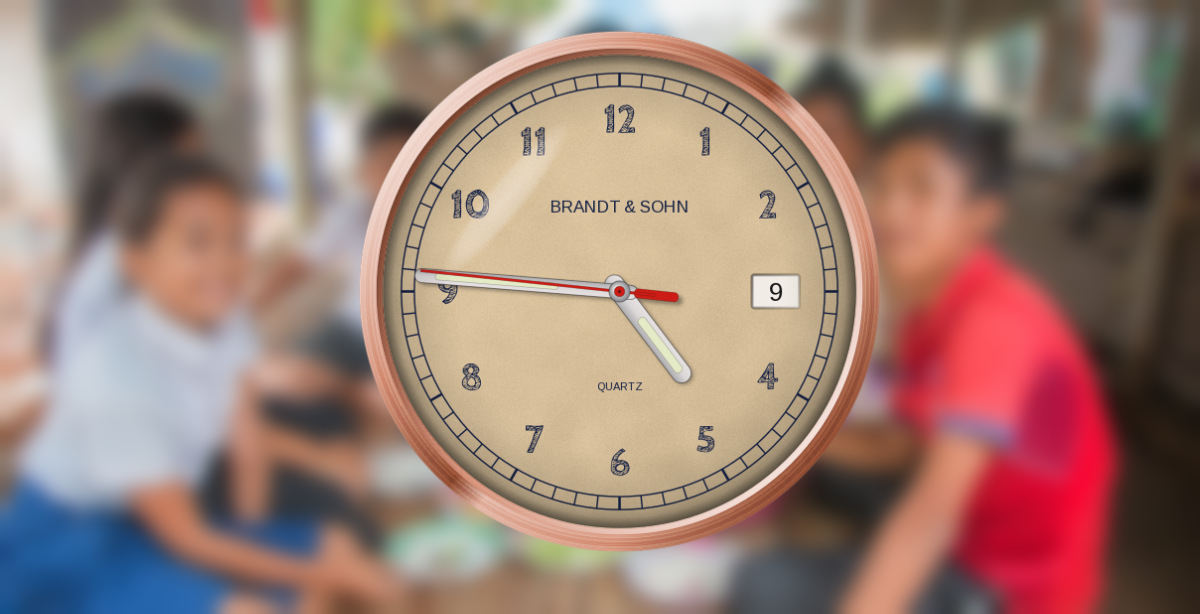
4:45:46
